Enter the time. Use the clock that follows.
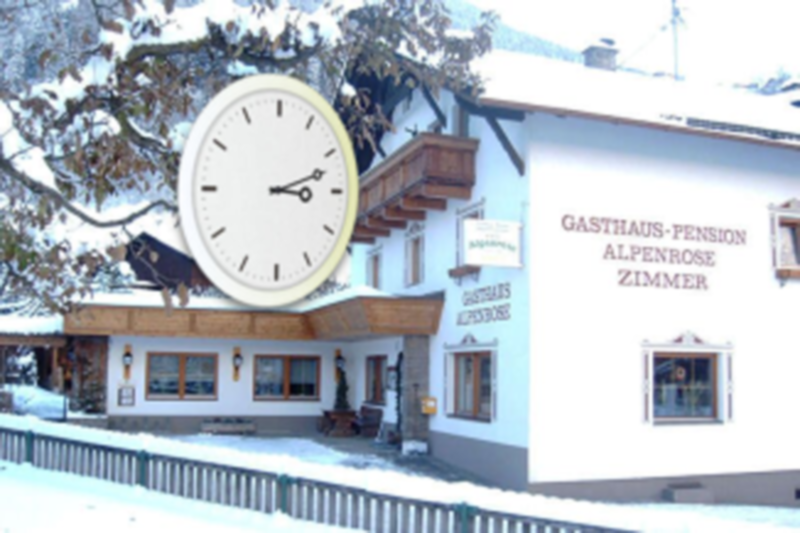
3:12
